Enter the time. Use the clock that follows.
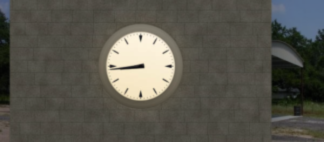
8:44
